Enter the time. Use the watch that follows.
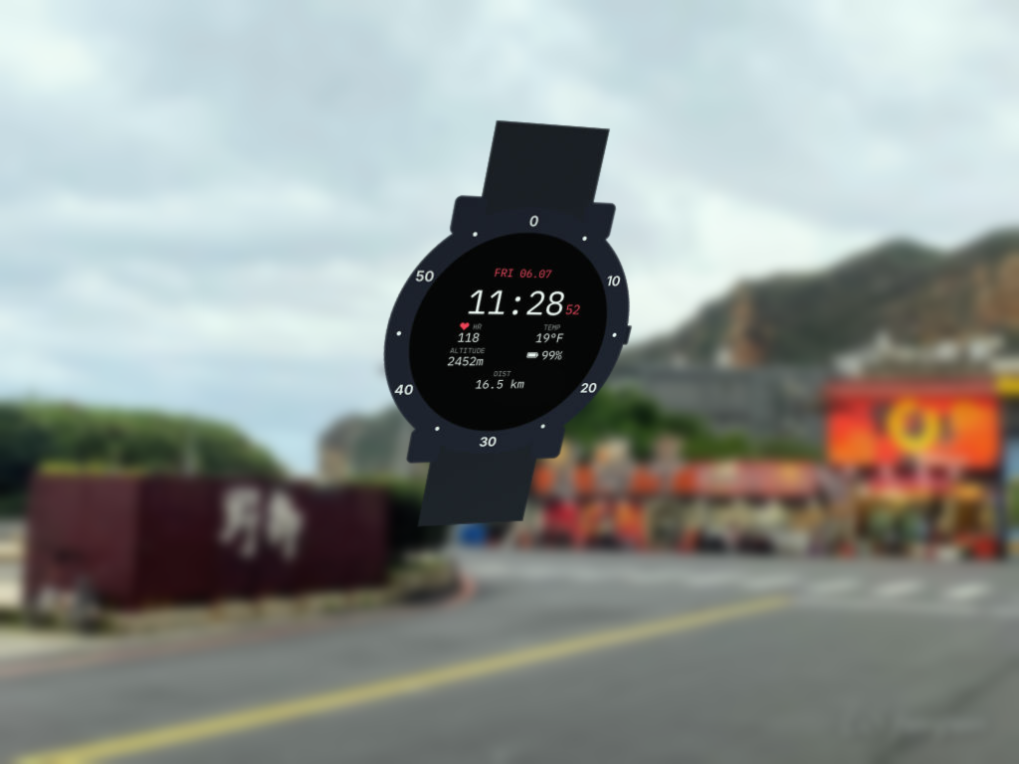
11:28:52
